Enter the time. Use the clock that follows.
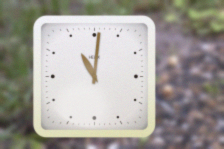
11:01
